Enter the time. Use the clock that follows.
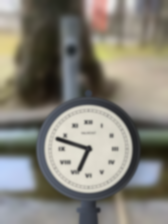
6:48
